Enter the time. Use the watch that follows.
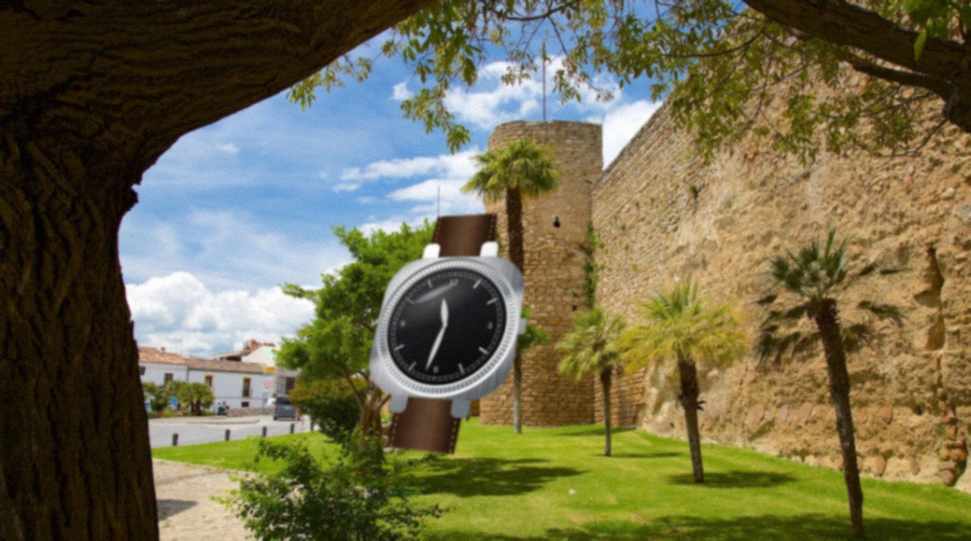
11:32
